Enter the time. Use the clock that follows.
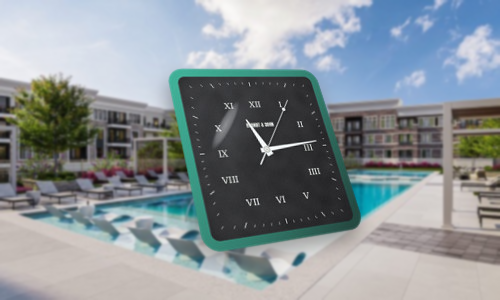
11:14:06
